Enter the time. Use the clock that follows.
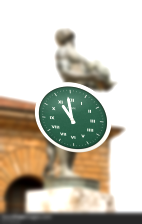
10:59
